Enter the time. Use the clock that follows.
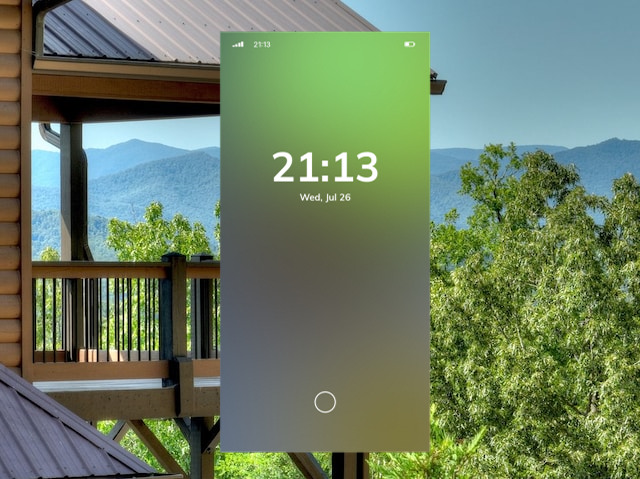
21:13
